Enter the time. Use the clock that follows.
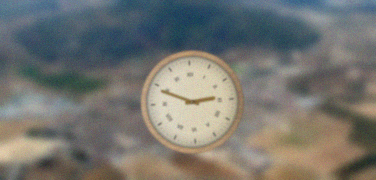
2:49
